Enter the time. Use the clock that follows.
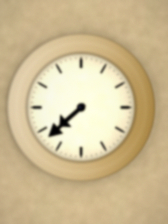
7:38
